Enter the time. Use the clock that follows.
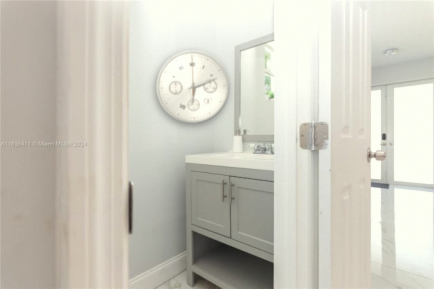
6:12
